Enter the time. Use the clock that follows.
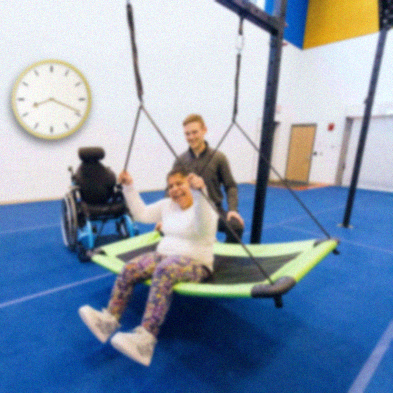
8:19
